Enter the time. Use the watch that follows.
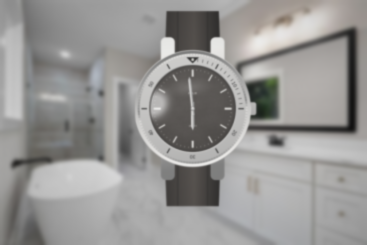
5:59
